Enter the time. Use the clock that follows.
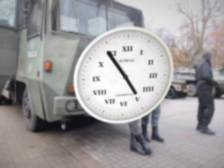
4:54
